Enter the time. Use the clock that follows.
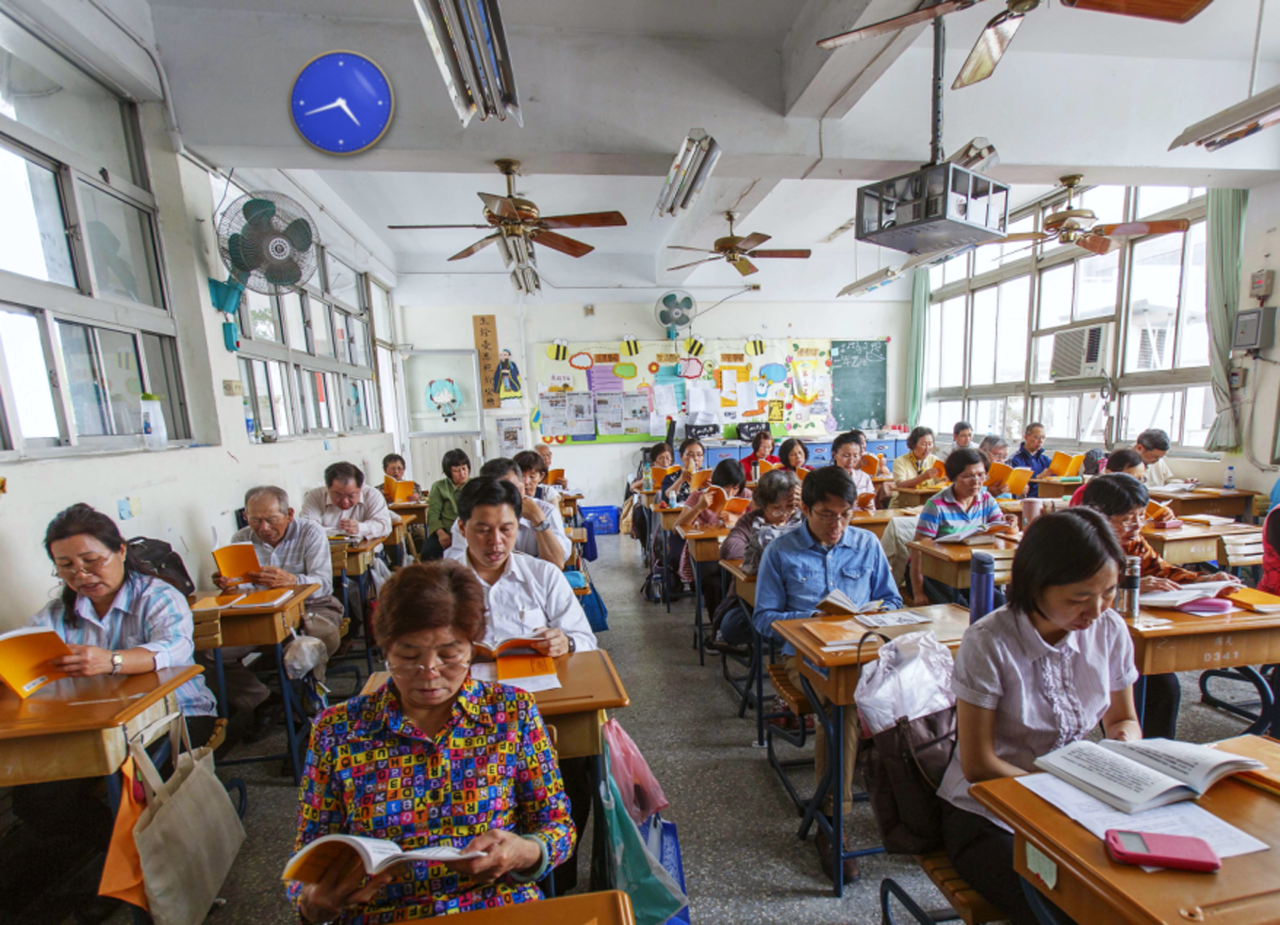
4:42
